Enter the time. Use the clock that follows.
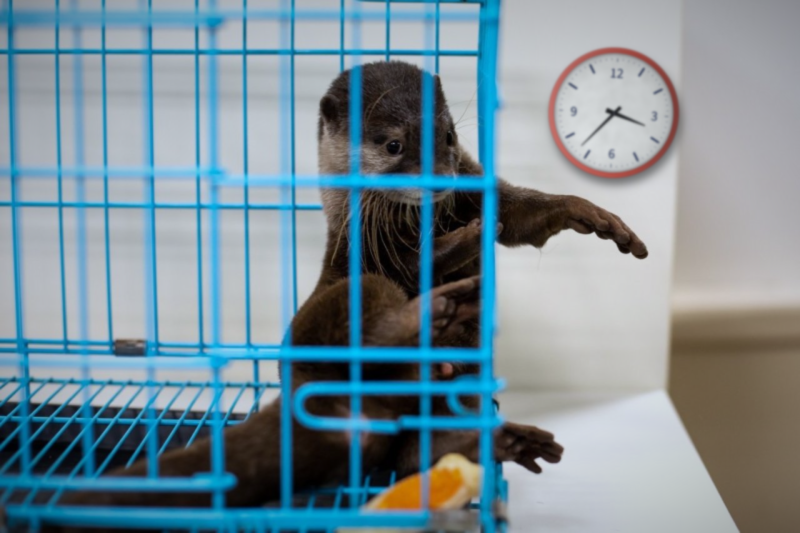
3:37
